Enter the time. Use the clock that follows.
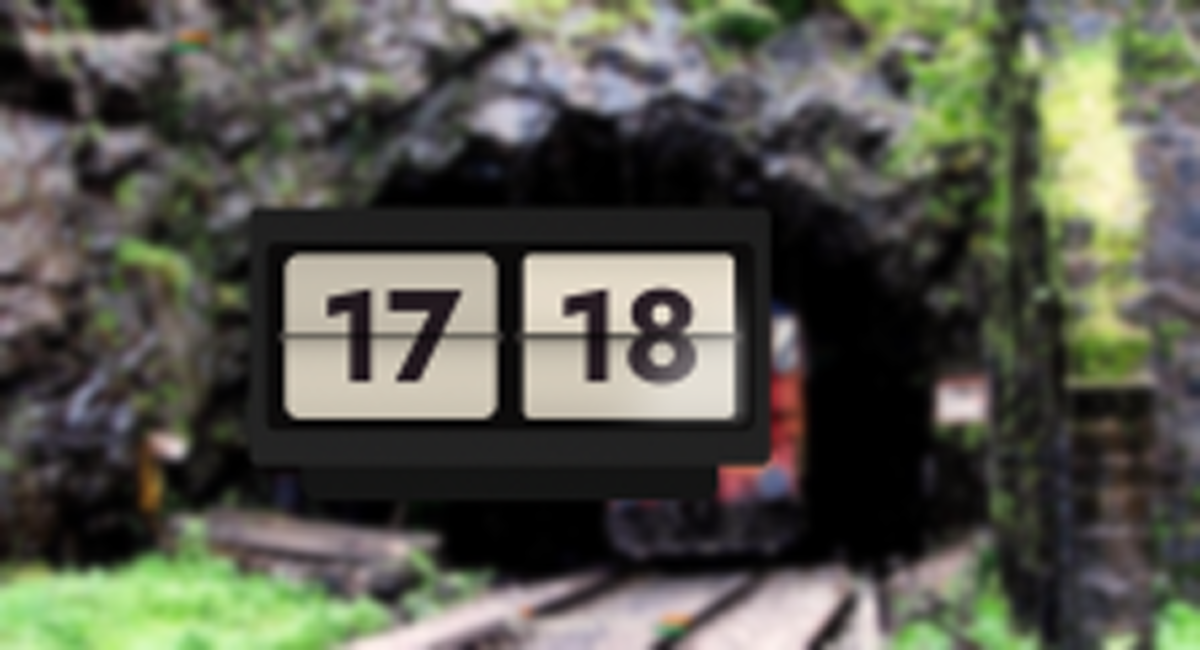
17:18
